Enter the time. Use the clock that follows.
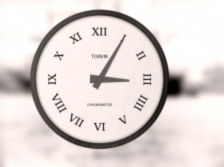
3:05
